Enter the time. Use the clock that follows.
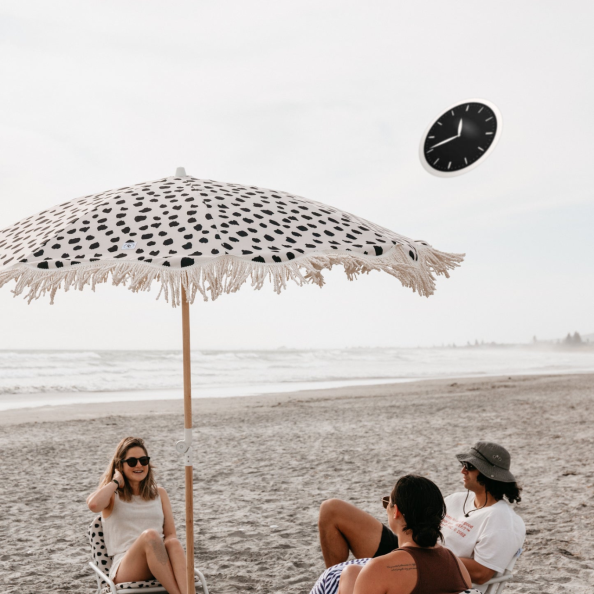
11:41
